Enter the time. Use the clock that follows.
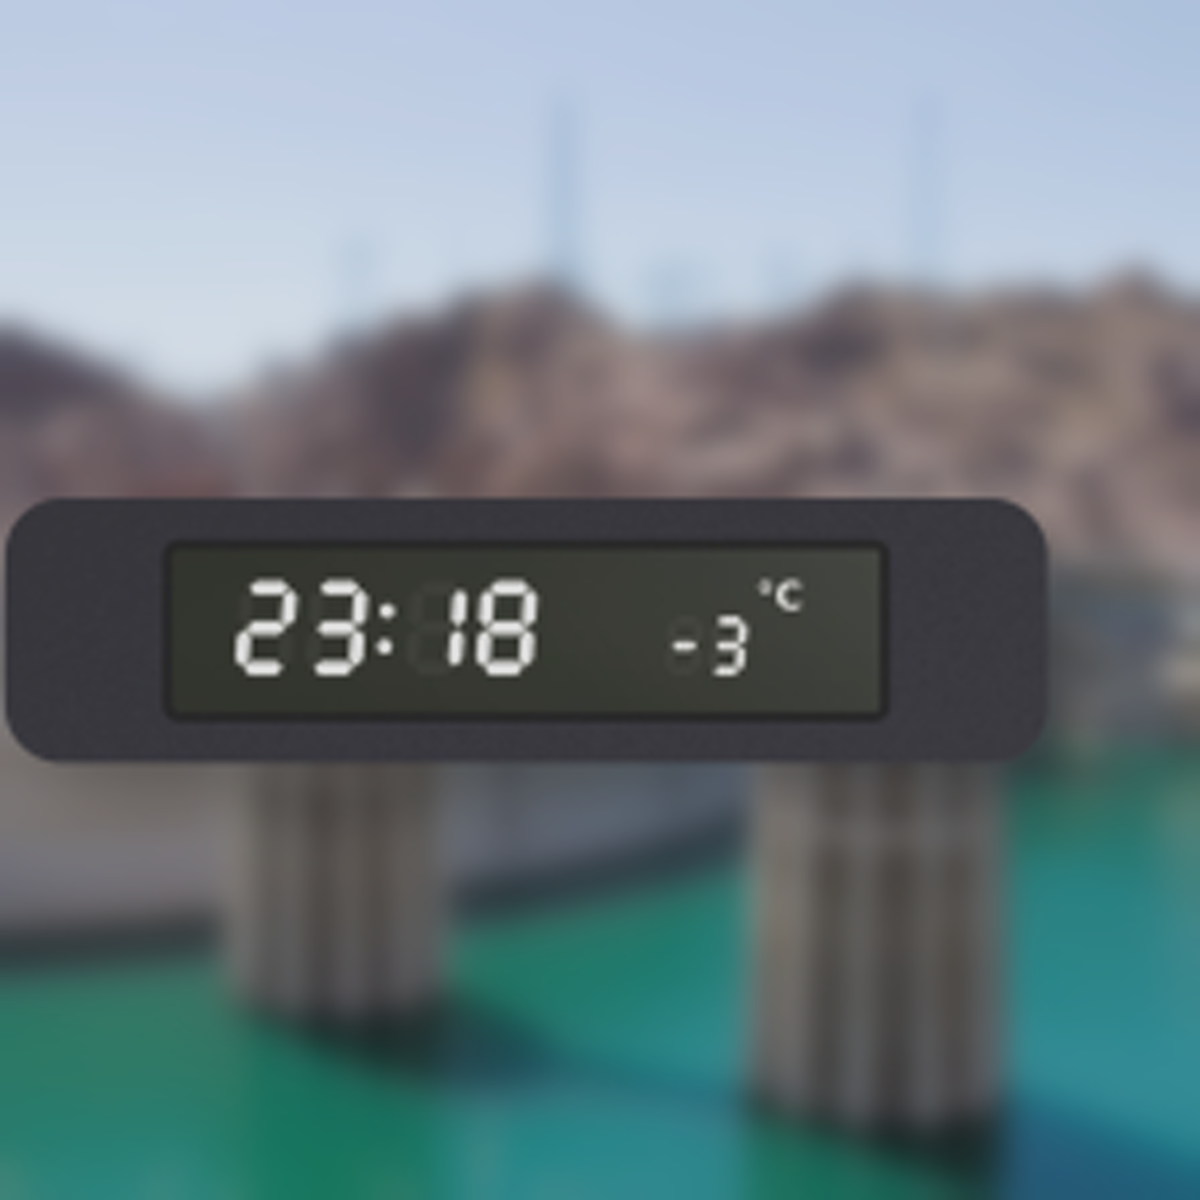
23:18
